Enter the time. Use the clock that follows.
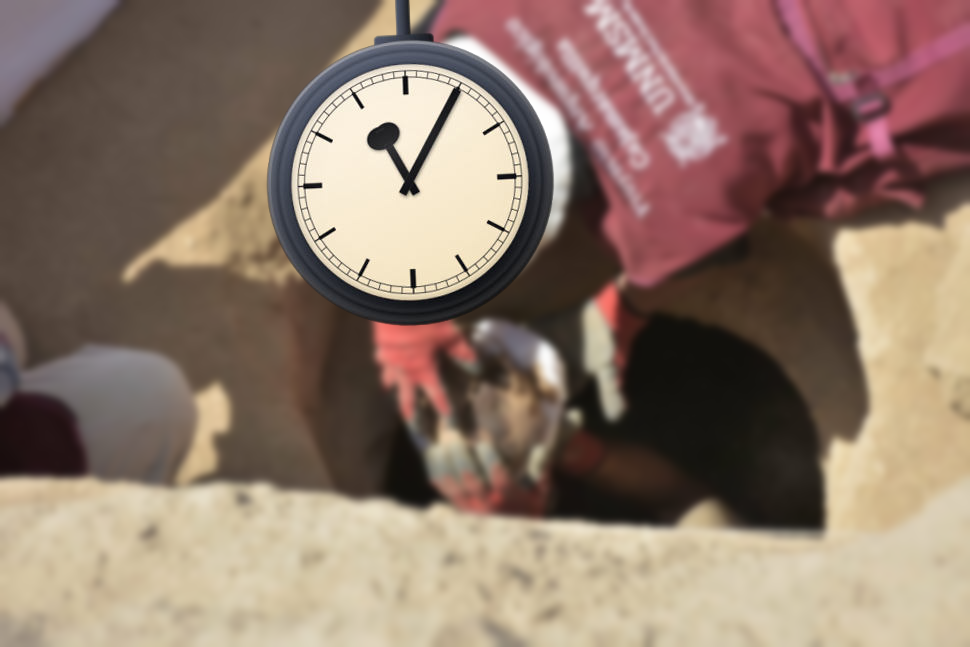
11:05
